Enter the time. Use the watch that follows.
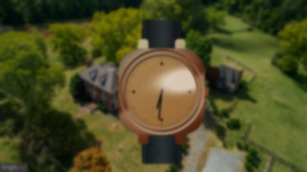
6:31
